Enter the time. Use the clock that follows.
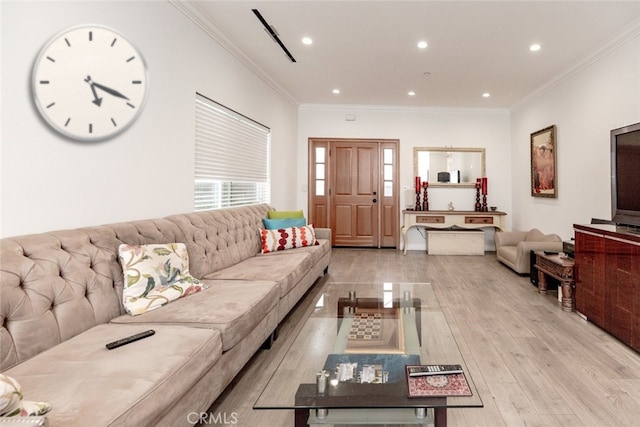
5:19
